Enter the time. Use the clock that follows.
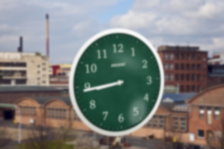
8:44
